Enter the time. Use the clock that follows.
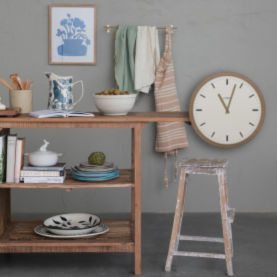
11:03
